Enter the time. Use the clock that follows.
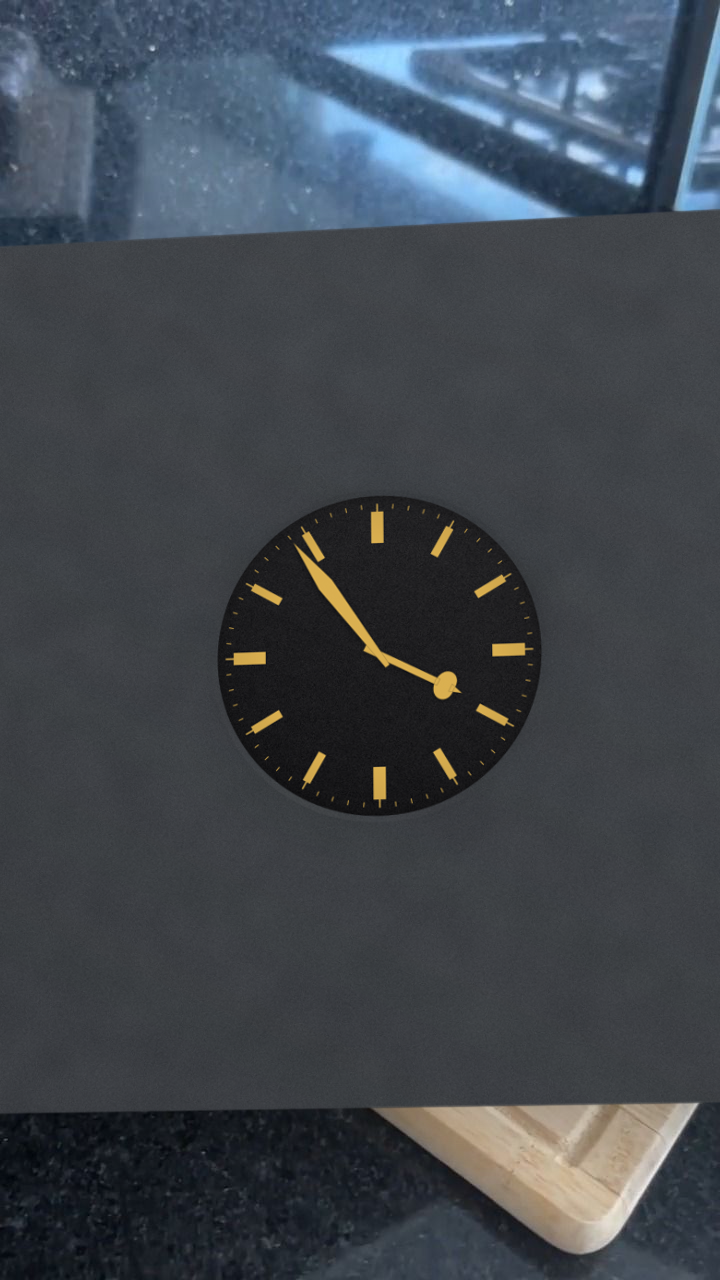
3:54
